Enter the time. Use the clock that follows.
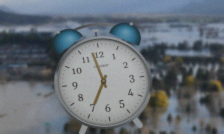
6:58
